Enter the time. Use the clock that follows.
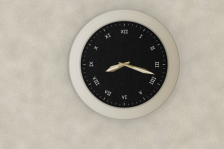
8:18
